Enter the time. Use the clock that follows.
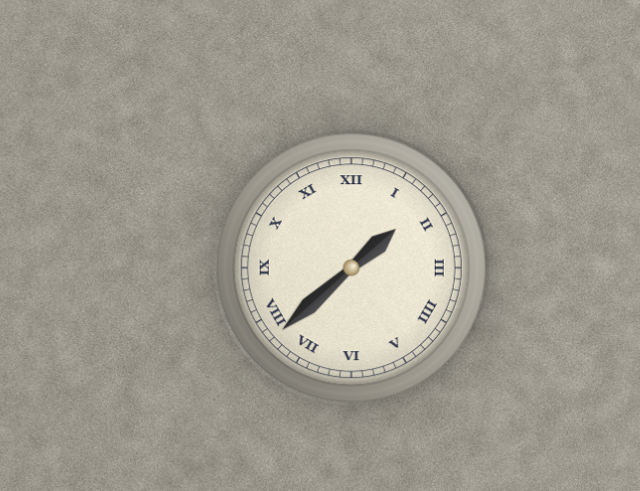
1:38
